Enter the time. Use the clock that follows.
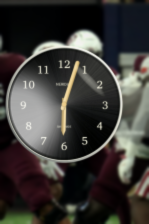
6:03
